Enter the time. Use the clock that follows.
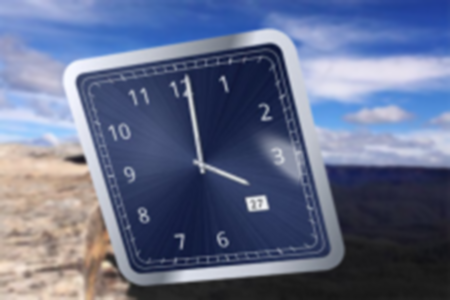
4:01
